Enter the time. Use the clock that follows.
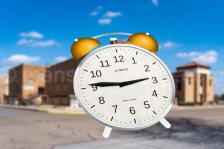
2:46
